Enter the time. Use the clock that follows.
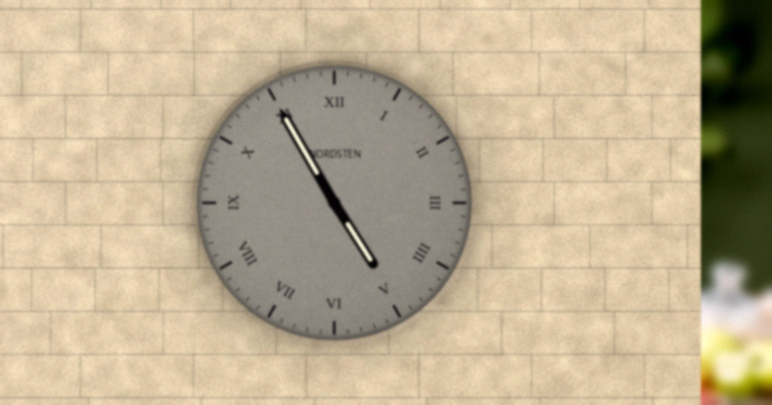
4:55
